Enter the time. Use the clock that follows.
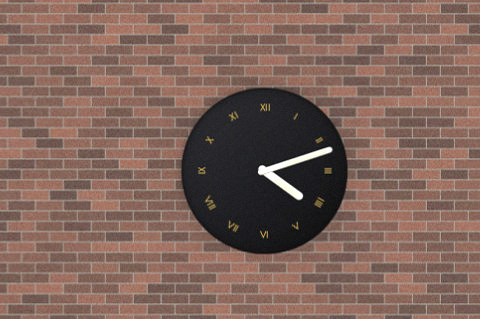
4:12
